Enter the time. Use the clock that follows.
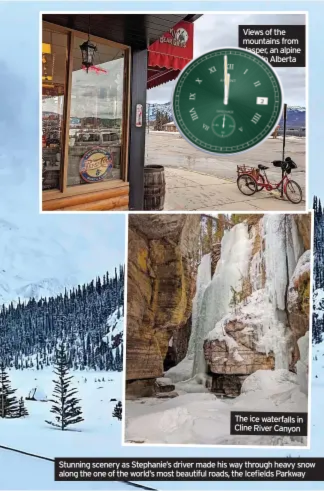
11:59
